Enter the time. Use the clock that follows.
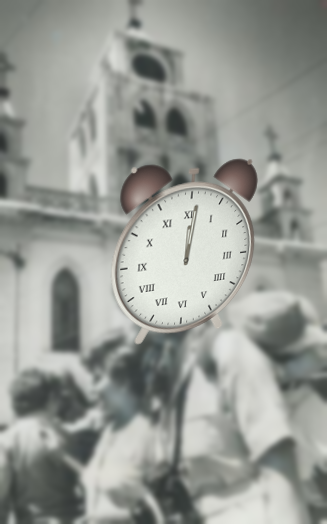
12:01
